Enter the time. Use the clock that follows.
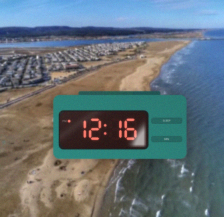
12:16
